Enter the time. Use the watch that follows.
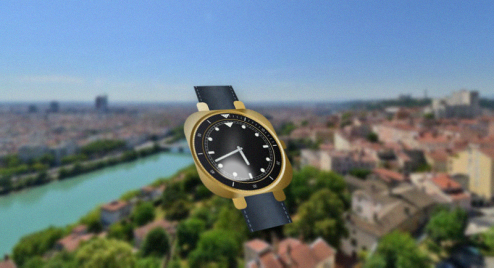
5:42
